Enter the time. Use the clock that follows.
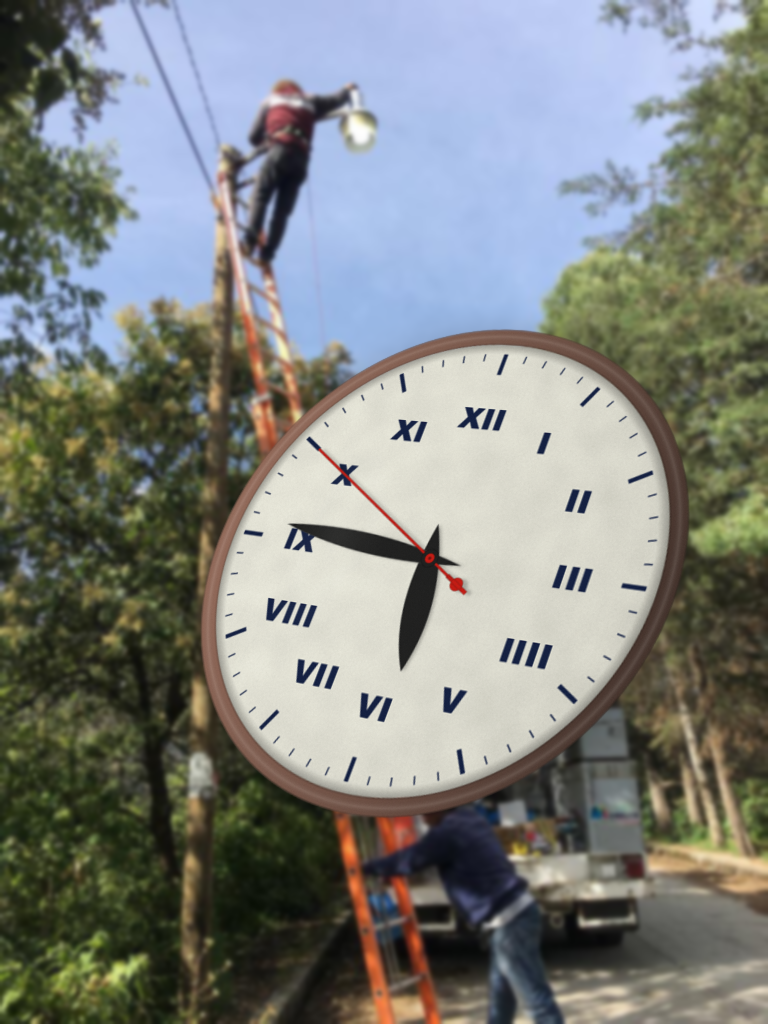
5:45:50
